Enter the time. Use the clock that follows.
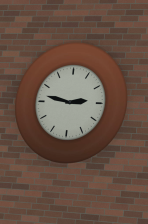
2:47
